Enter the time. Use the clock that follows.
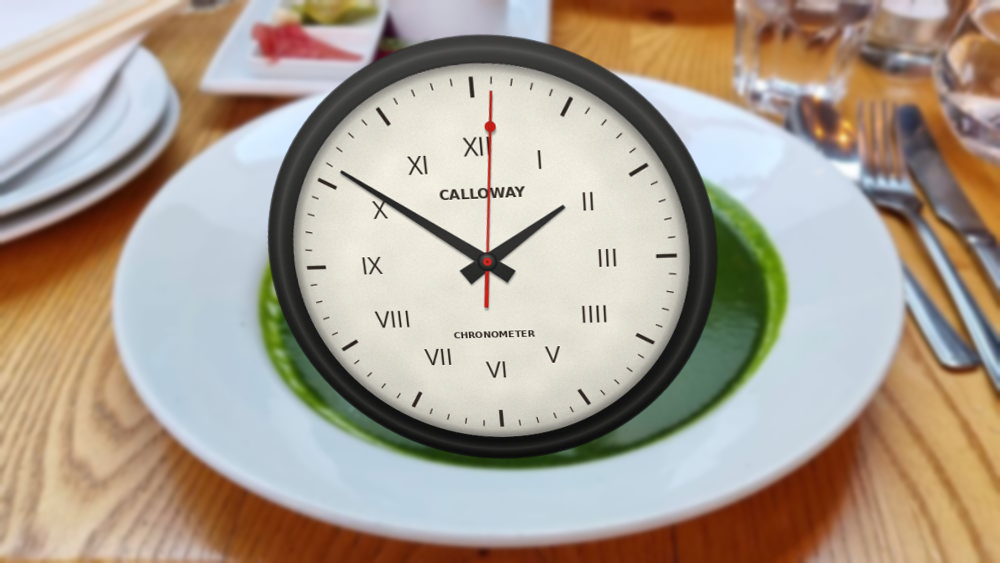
1:51:01
